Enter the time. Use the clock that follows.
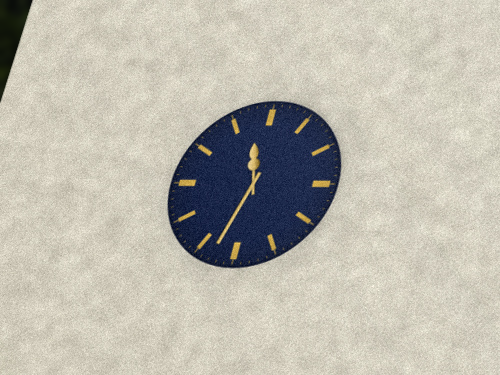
11:33
